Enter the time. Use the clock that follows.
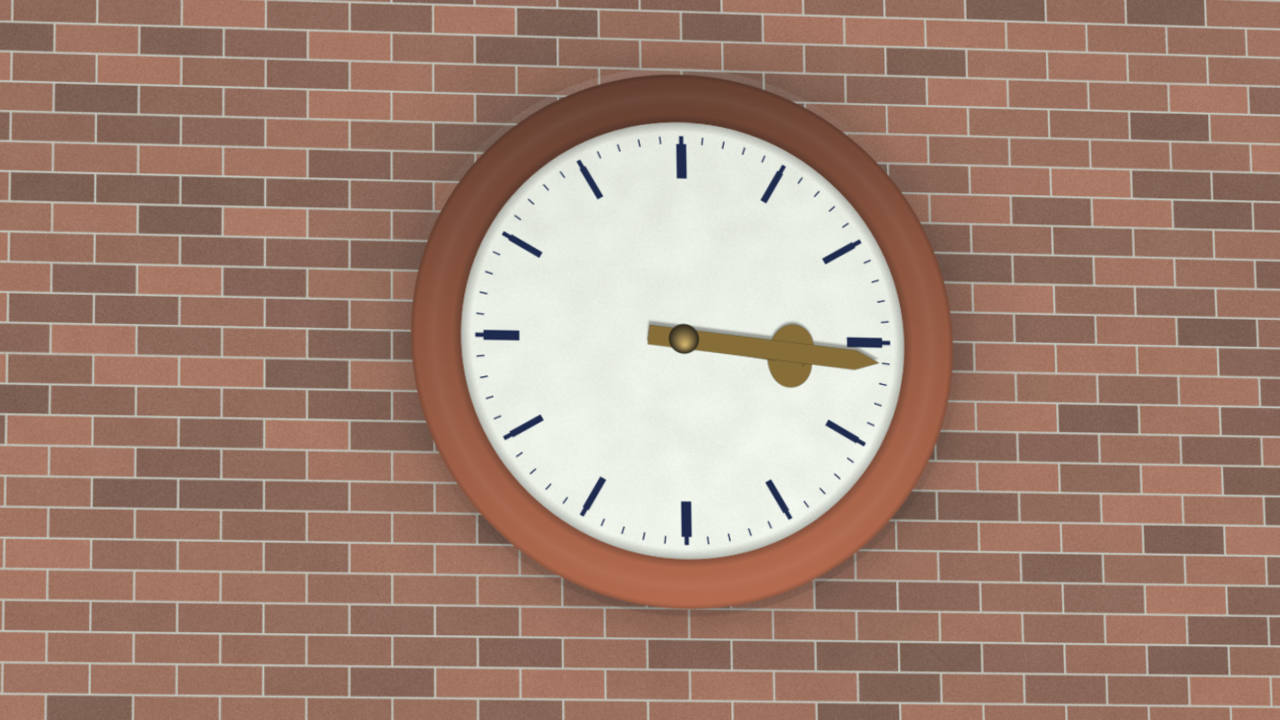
3:16
